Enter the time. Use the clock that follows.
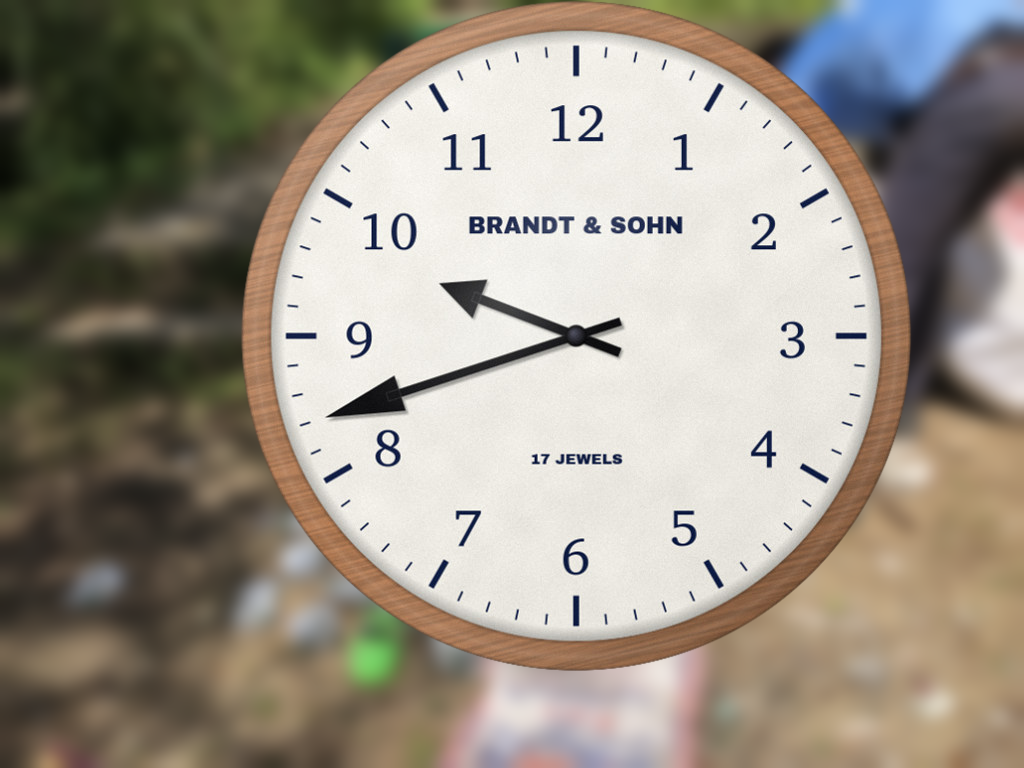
9:42
